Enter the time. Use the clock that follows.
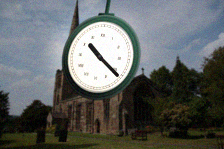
10:21
